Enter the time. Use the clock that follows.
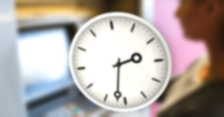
2:32
